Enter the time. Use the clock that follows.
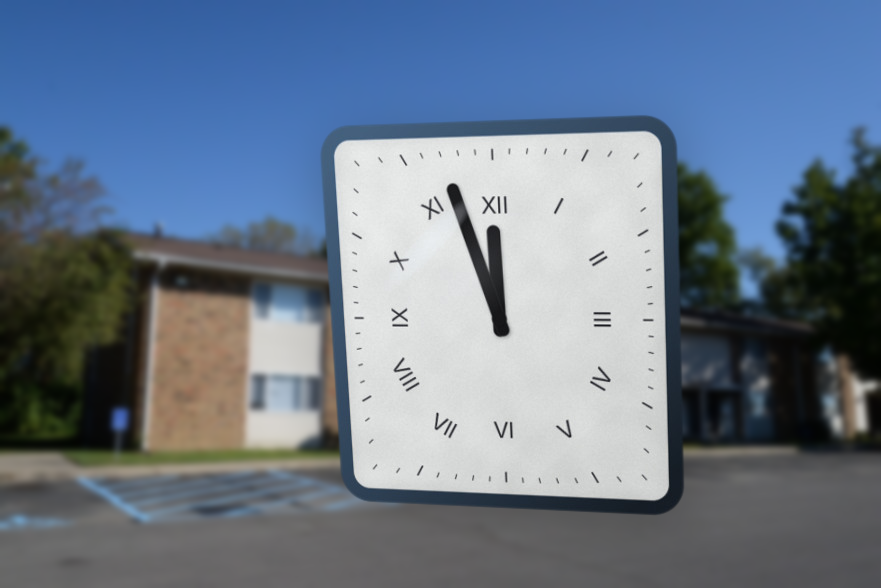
11:57
